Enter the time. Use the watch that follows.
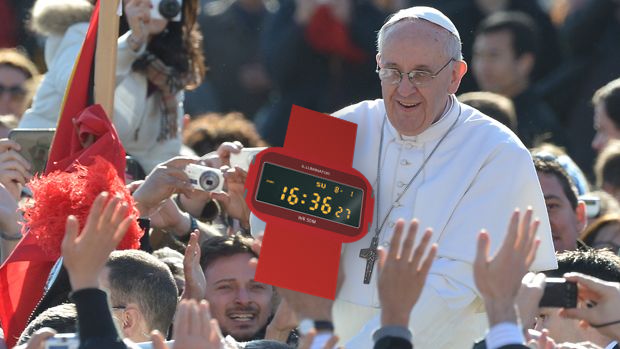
16:36:27
